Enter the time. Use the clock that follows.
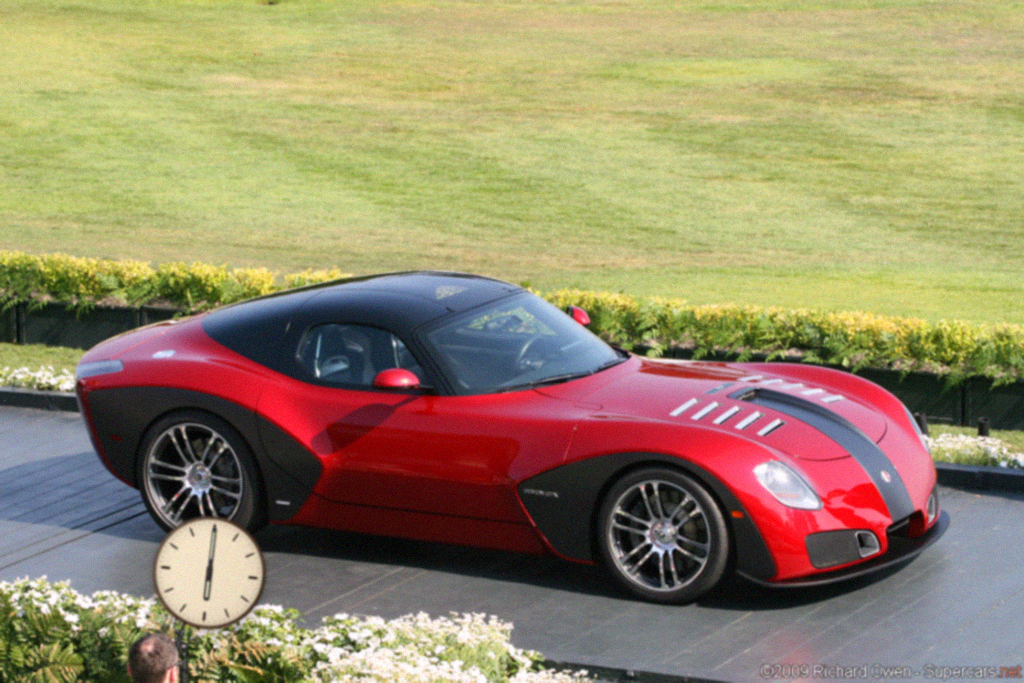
6:00
